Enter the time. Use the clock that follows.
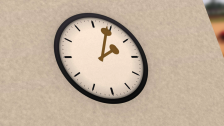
2:04
